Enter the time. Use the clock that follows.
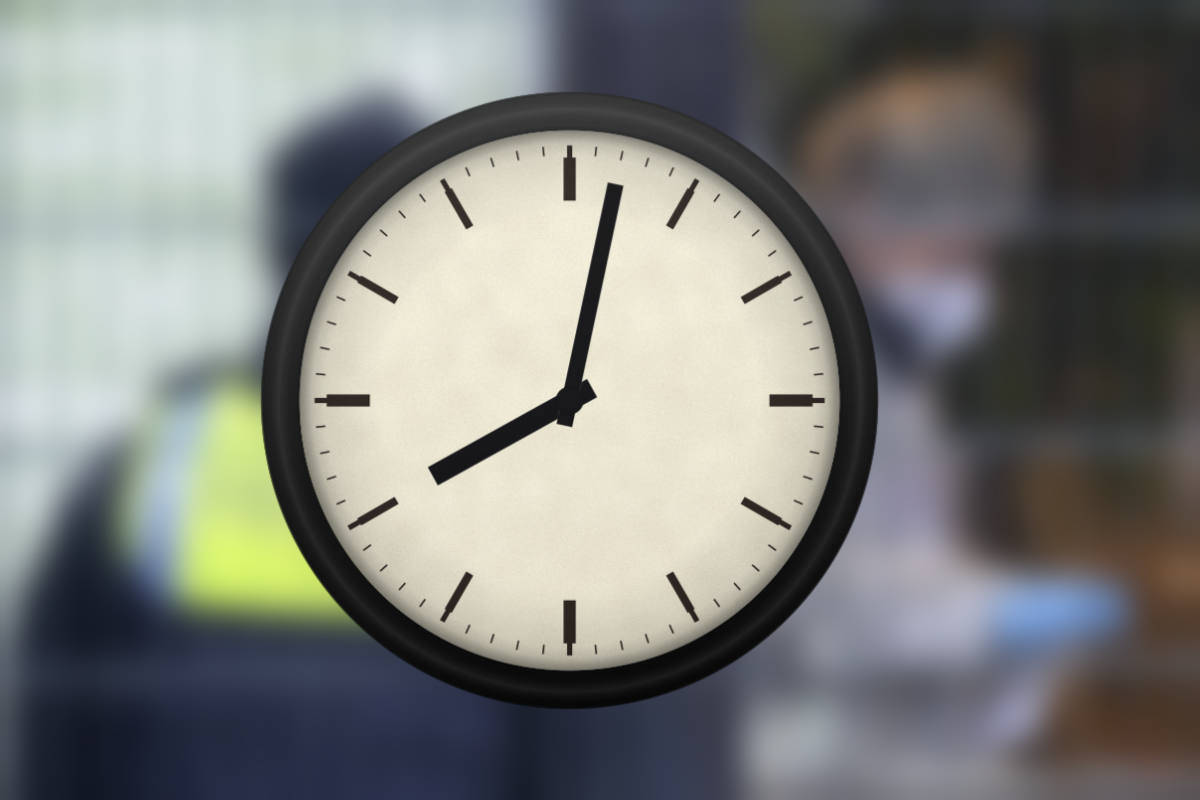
8:02
